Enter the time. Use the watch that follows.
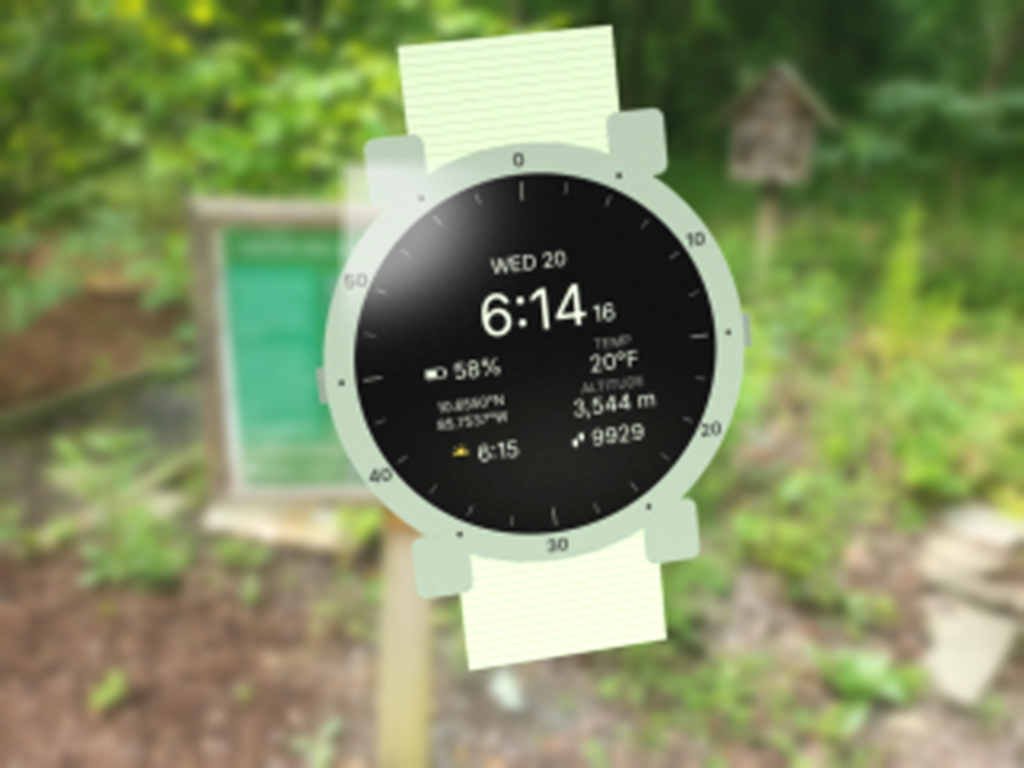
6:14
